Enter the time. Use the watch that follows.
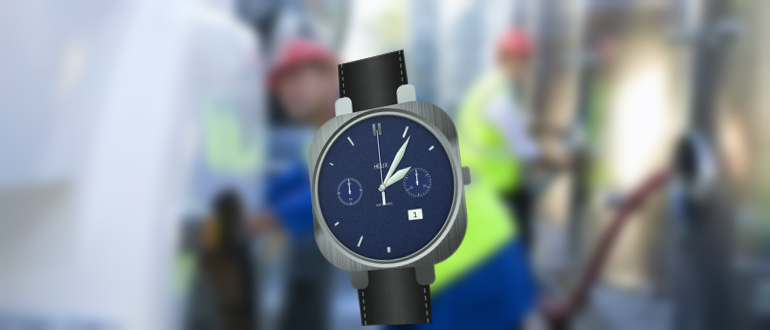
2:06
